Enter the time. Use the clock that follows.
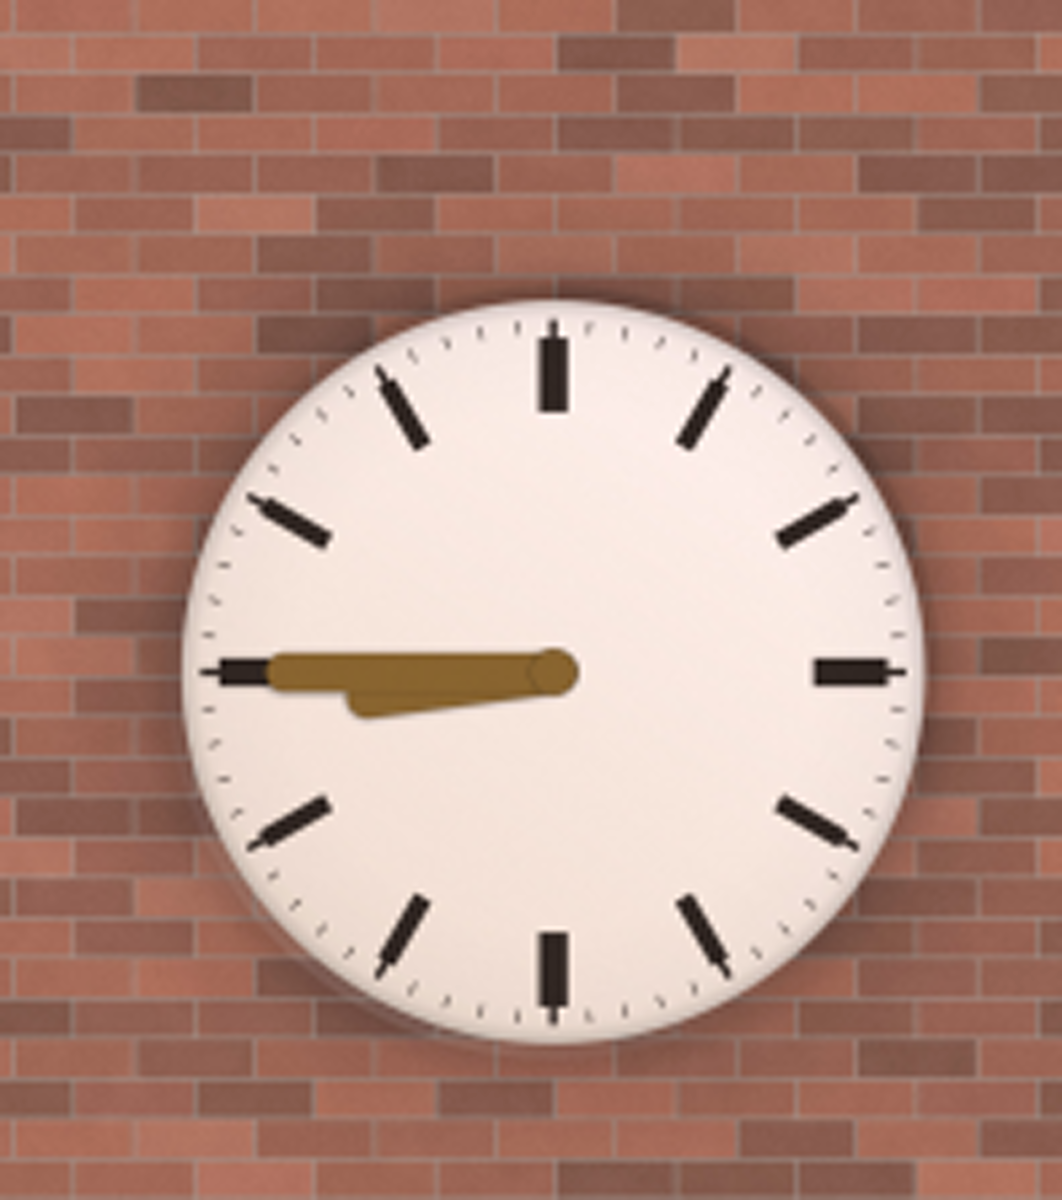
8:45
